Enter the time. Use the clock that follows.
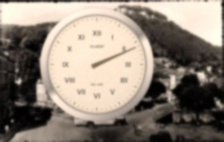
2:11
